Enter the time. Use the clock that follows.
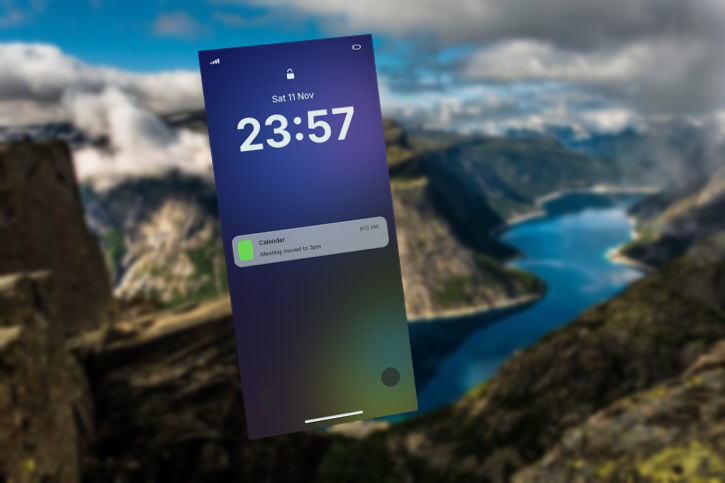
23:57
